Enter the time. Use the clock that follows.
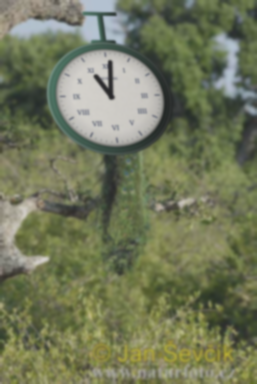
11:01
